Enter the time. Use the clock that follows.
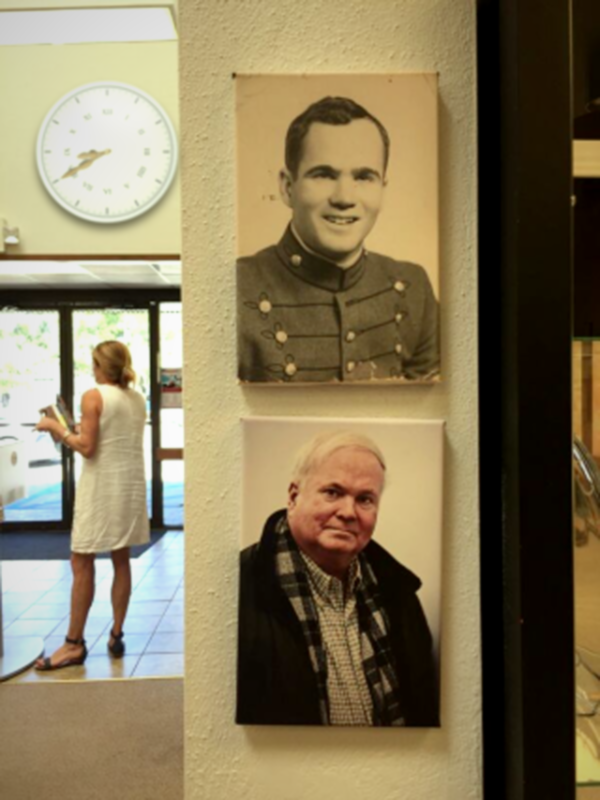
8:40
